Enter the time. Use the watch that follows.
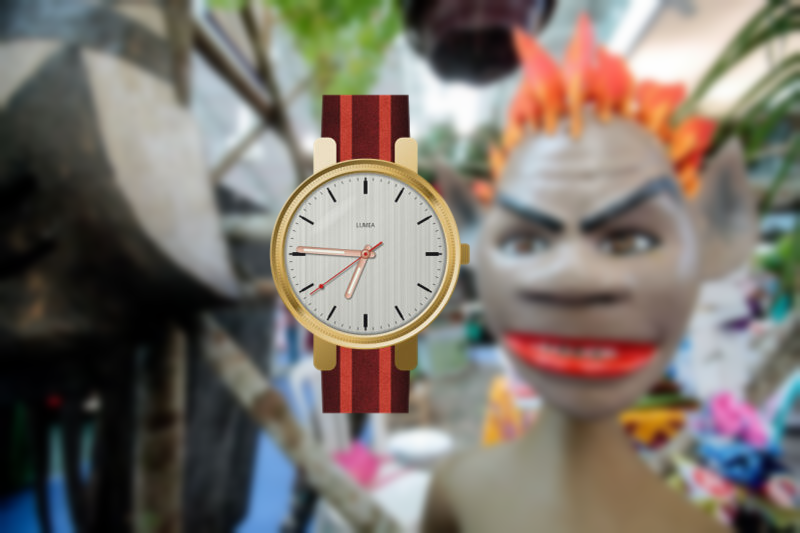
6:45:39
